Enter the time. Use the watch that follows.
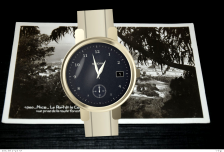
12:58
